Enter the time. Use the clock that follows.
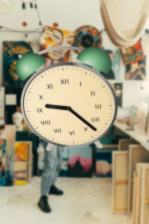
9:23
